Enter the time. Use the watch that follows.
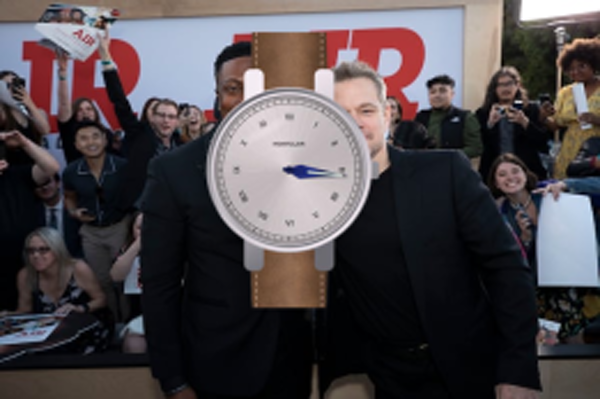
3:16
